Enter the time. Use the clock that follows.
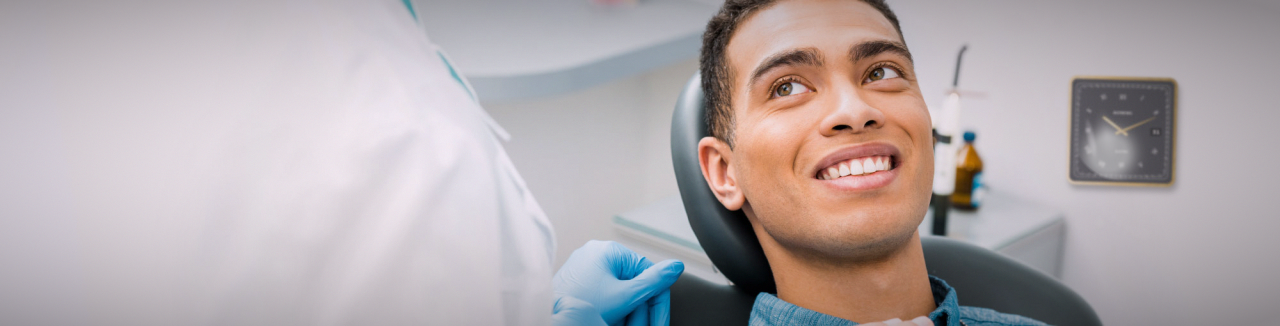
10:11
